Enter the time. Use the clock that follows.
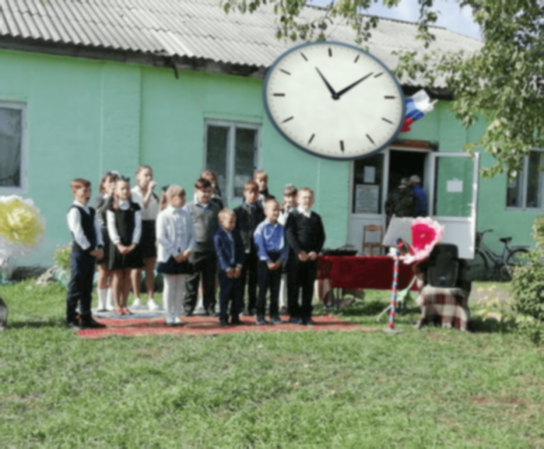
11:09
